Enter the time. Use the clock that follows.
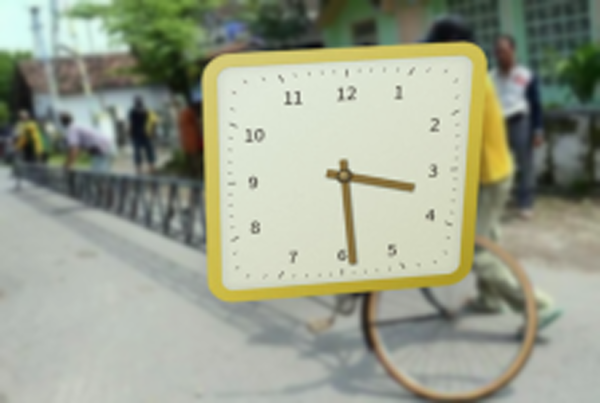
3:29
